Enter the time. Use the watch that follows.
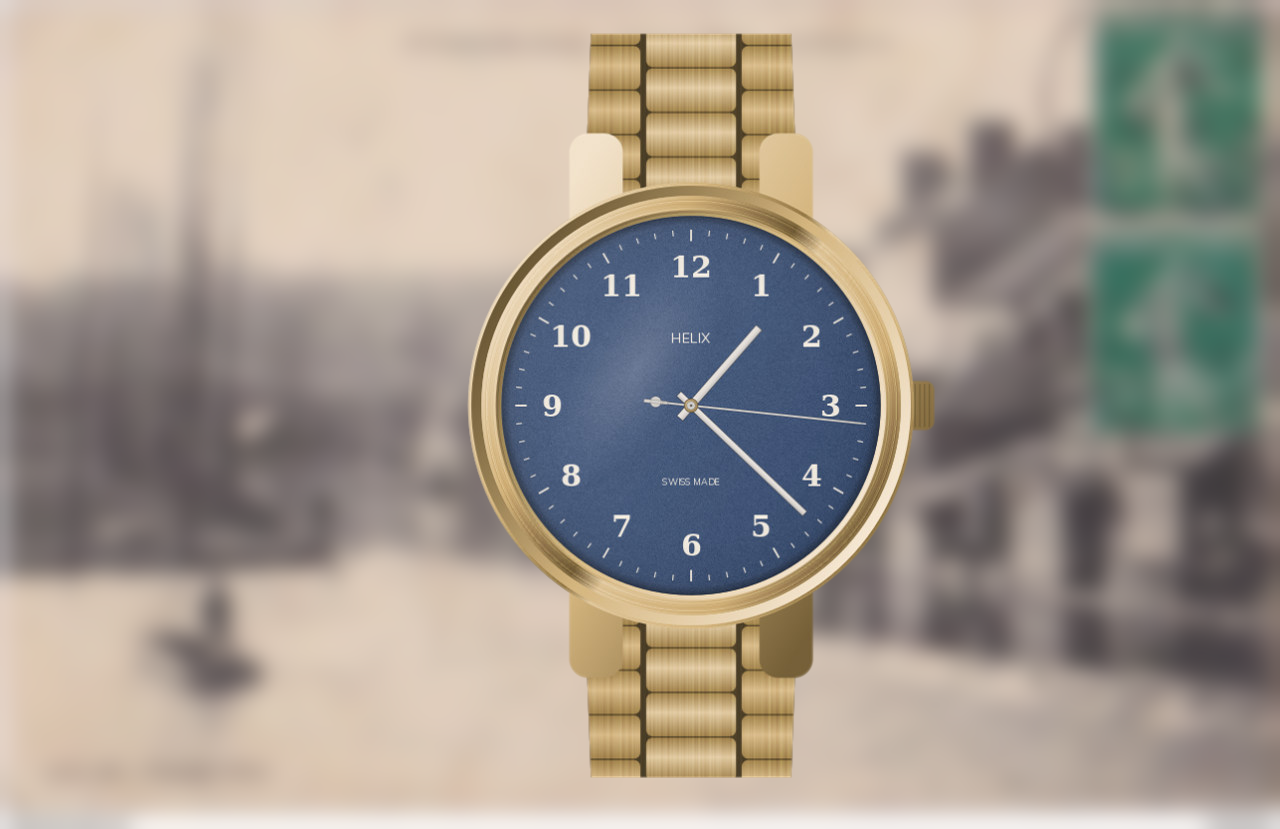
1:22:16
